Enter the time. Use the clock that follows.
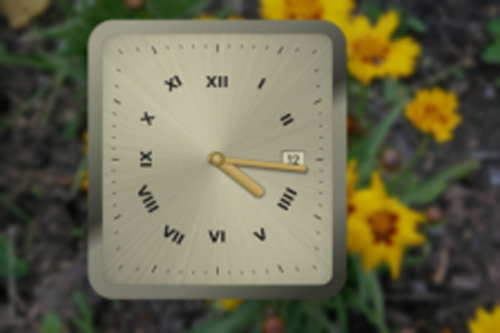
4:16
